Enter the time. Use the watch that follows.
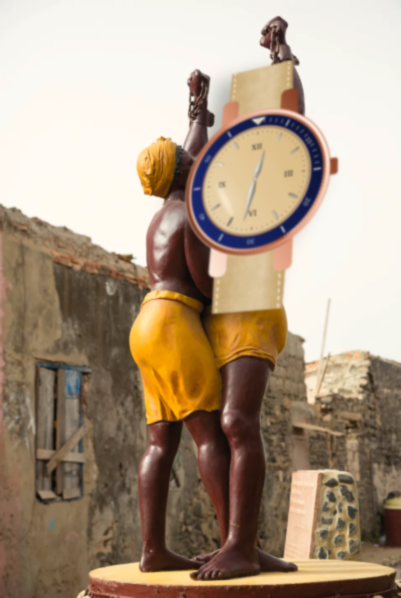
12:32
